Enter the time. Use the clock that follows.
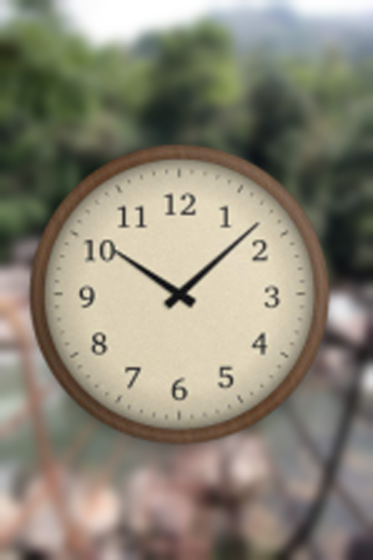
10:08
